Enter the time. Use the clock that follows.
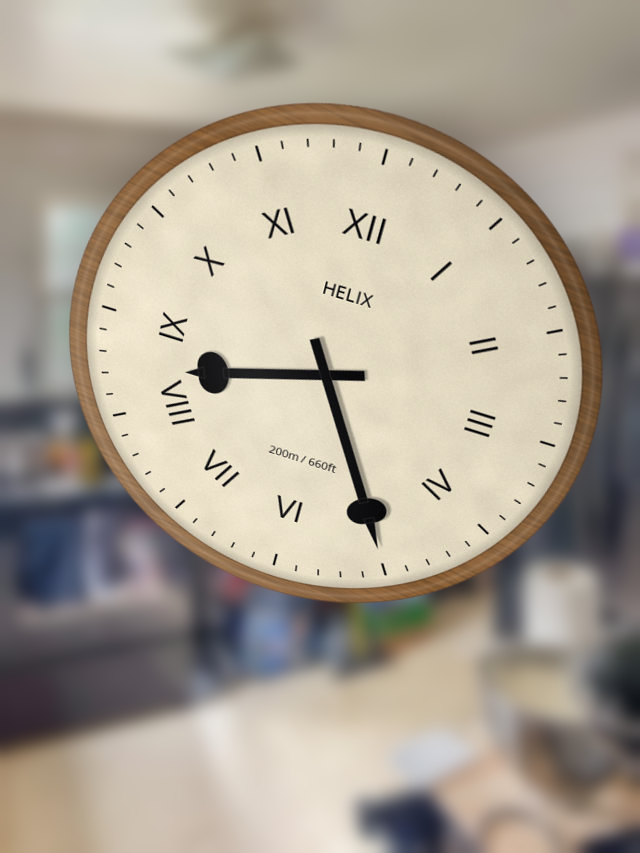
8:25
